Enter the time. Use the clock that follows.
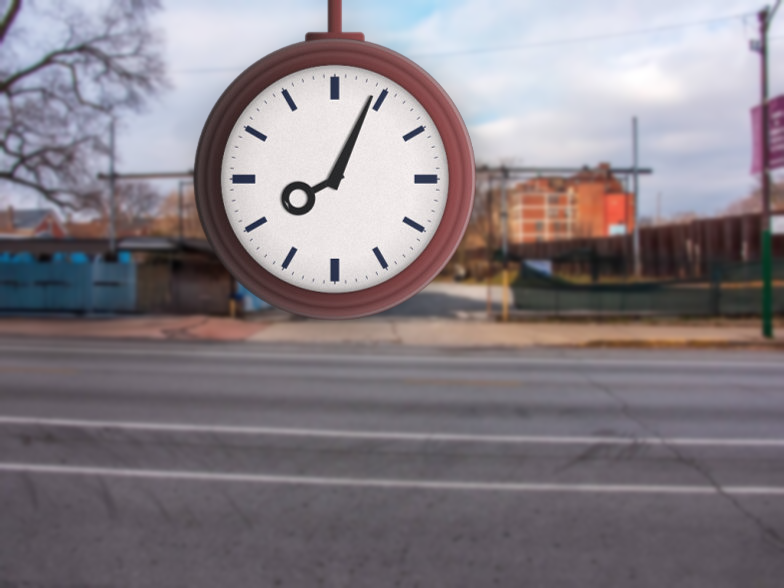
8:04
